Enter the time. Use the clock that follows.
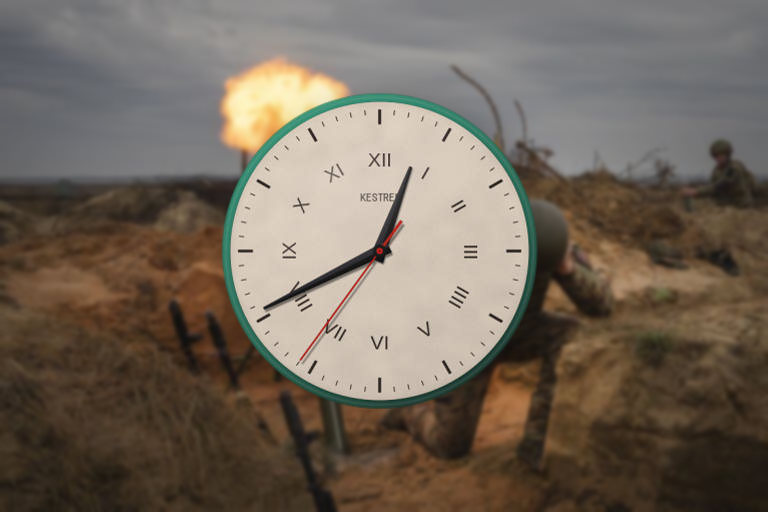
12:40:36
